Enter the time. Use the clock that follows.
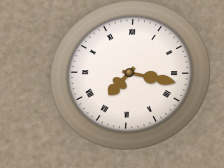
7:17
